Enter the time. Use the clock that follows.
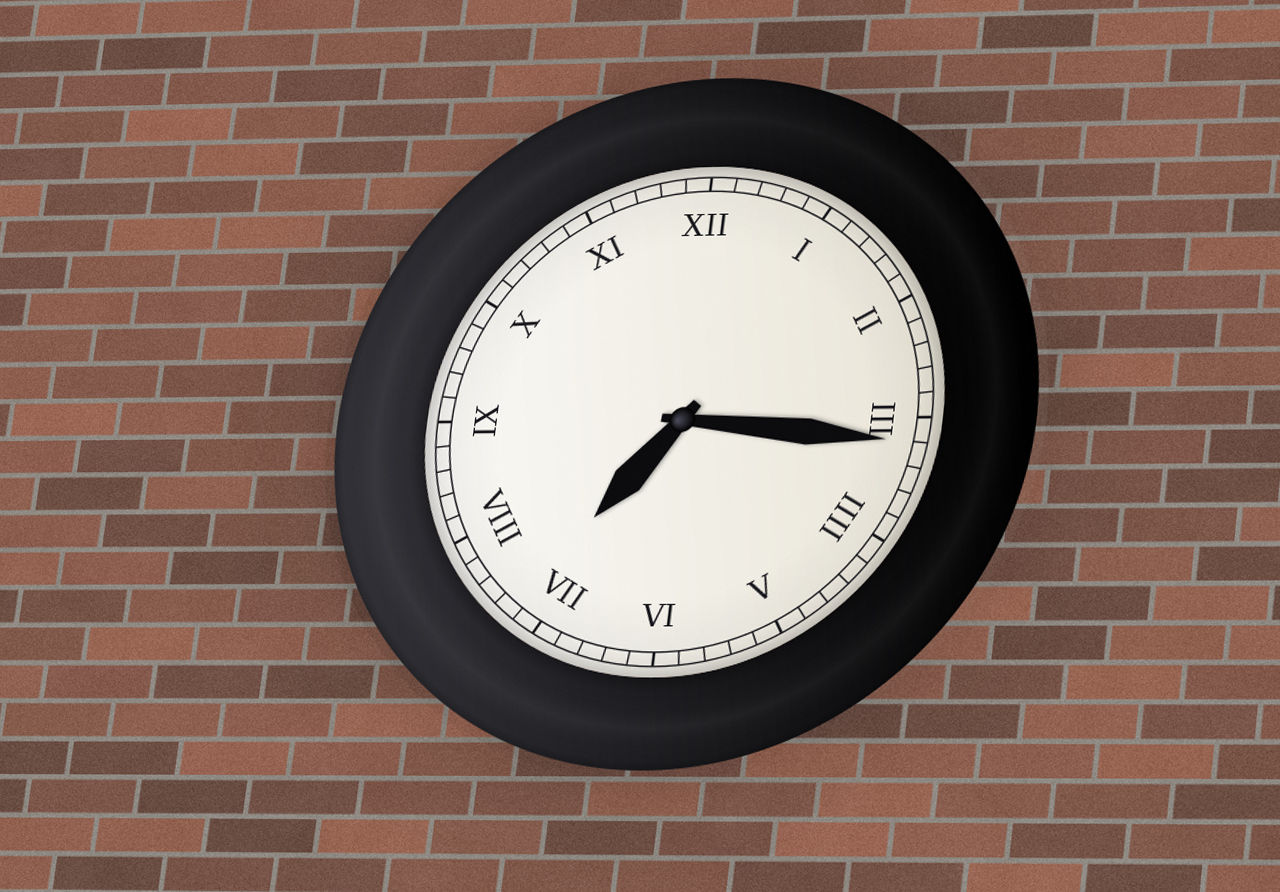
7:16
